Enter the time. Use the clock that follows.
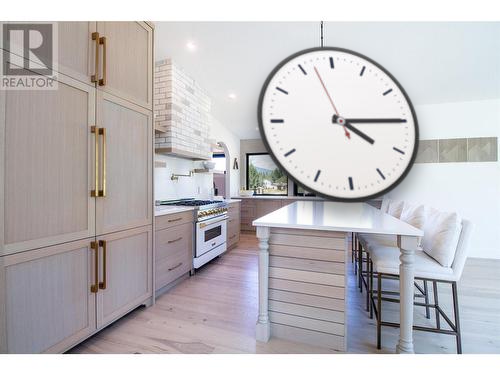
4:14:57
